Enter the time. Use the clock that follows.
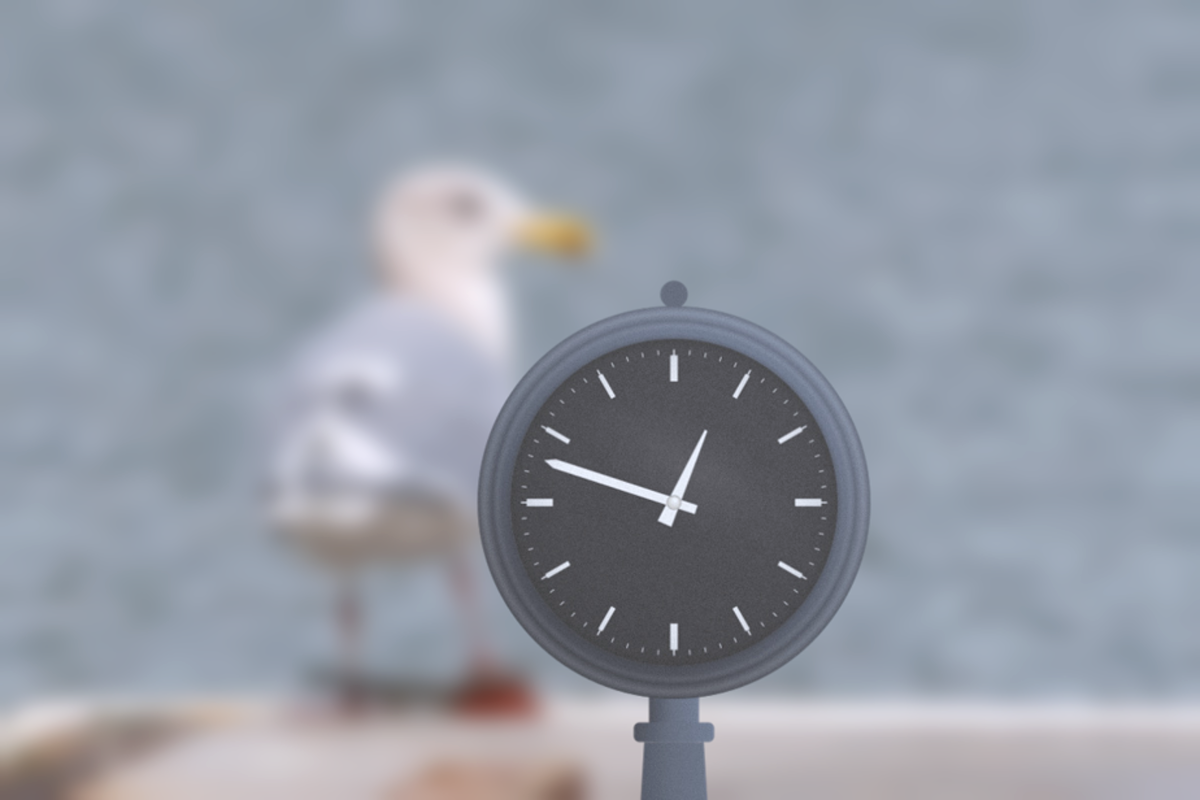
12:48
